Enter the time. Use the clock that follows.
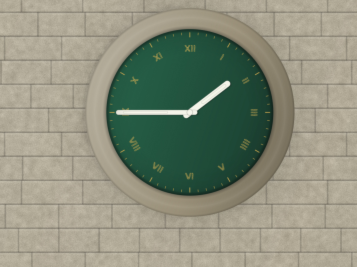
1:45
